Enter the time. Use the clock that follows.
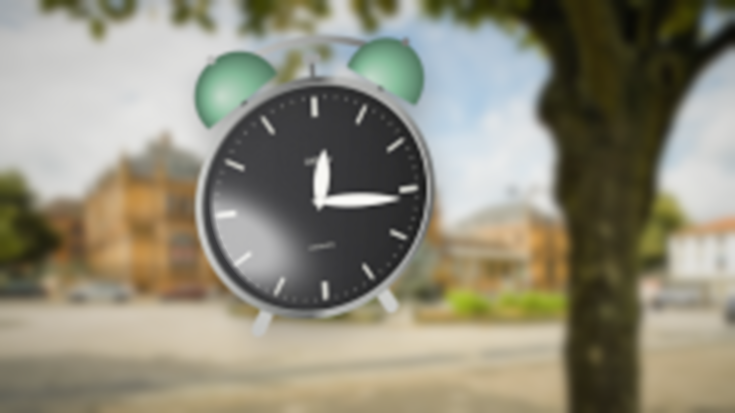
12:16
